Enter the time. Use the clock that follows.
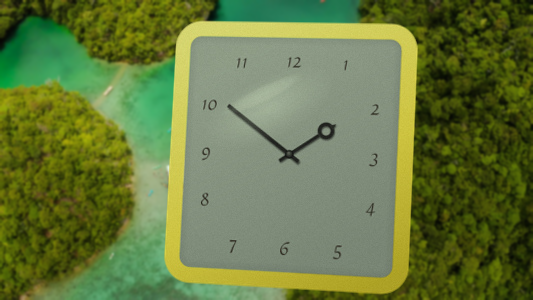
1:51
